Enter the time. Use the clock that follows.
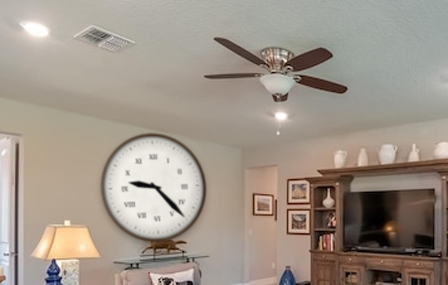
9:23
